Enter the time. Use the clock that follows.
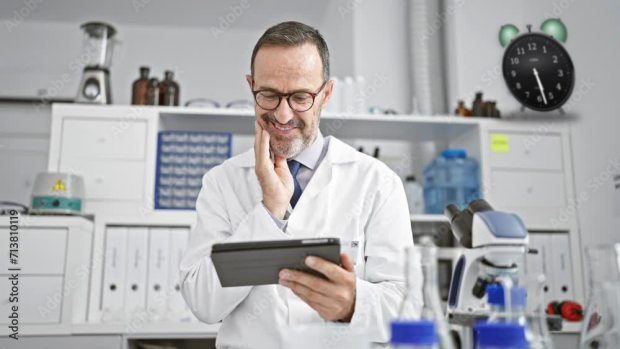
5:28
